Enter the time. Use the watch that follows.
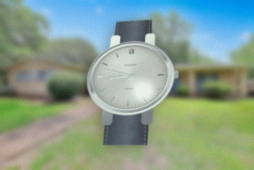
8:48
